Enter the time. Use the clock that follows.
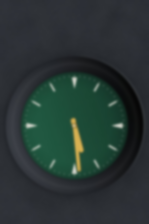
5:29
